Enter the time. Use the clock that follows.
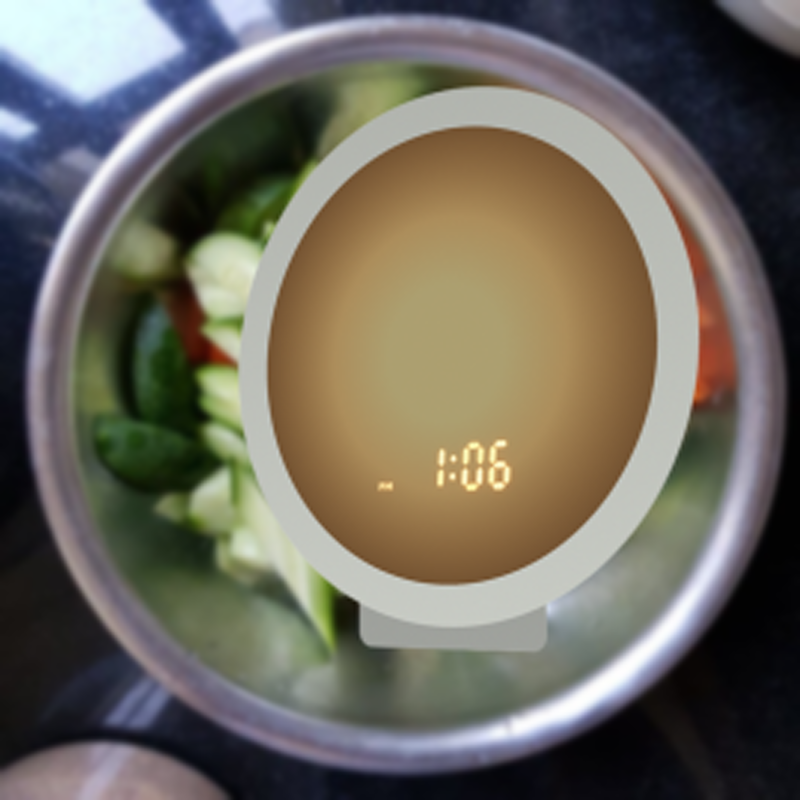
1:06
